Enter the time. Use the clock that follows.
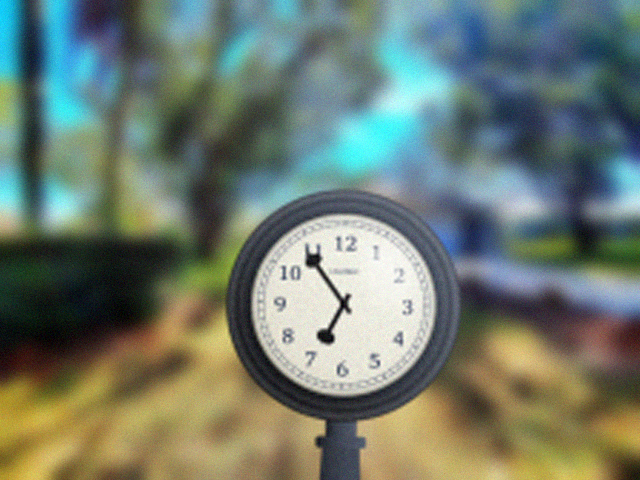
6:54
